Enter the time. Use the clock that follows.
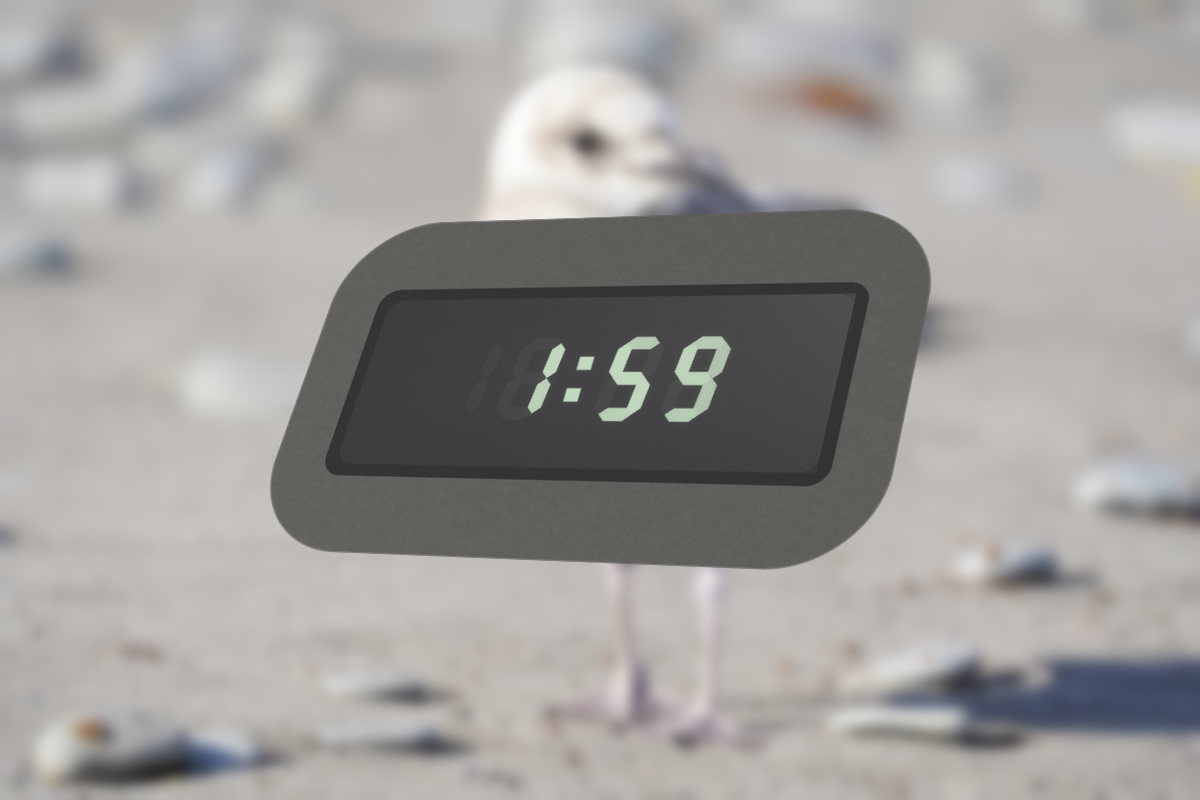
1:59
